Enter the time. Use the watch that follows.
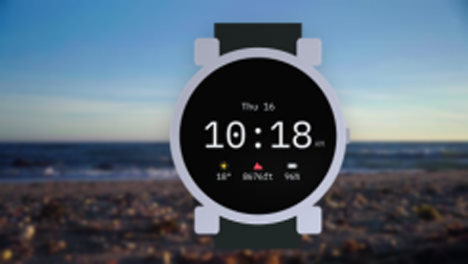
10:18
